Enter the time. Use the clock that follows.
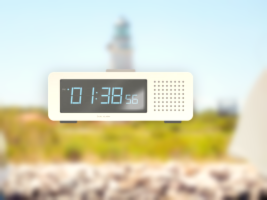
1:38:56
